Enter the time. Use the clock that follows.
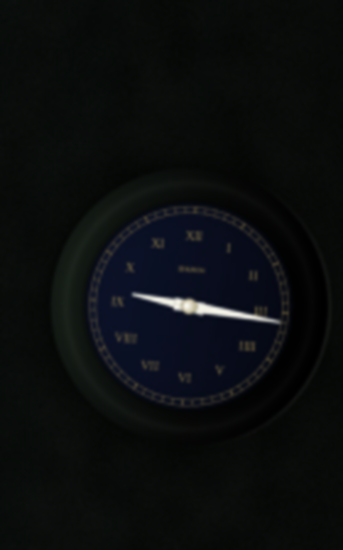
9:16
